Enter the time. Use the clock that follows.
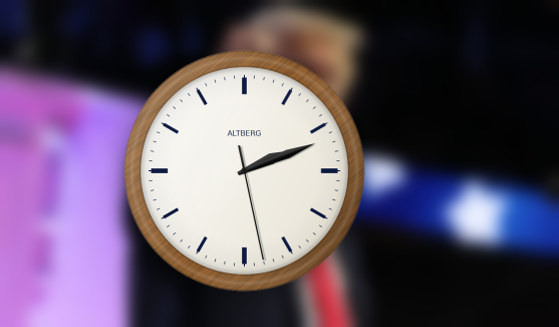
2:11:28
